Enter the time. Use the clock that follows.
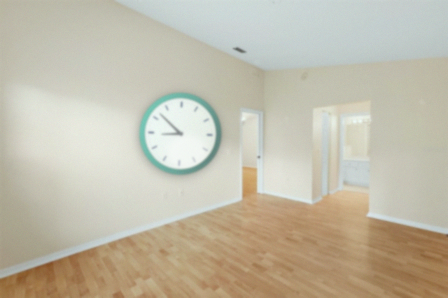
8:52
